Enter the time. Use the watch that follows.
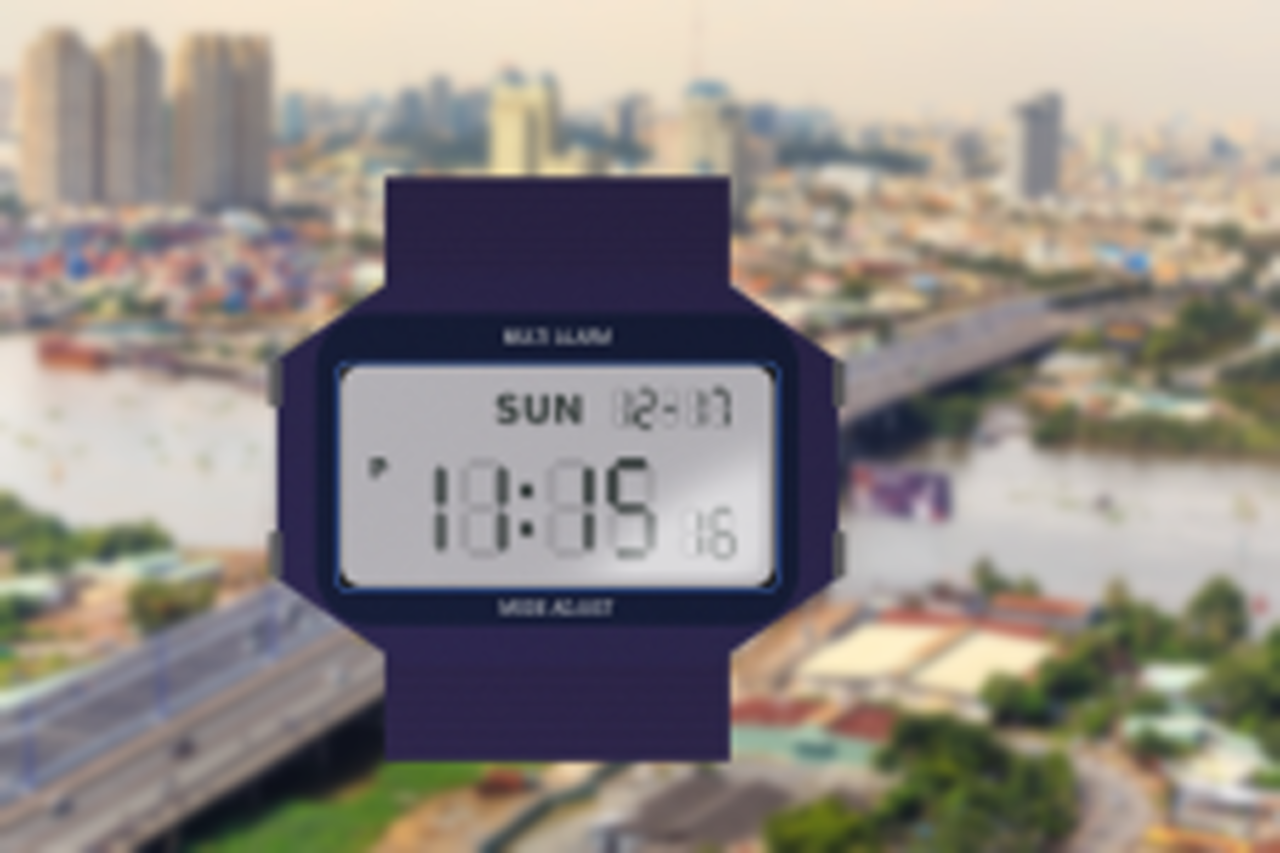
11:15:16
